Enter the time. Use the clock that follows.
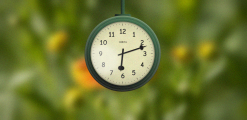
6:12
